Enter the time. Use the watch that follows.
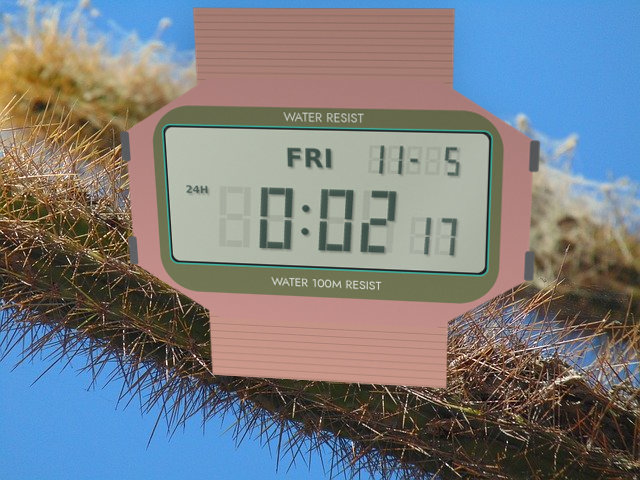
0:02:17
